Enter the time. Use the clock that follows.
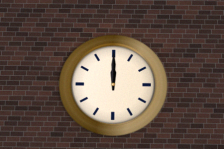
12:00
